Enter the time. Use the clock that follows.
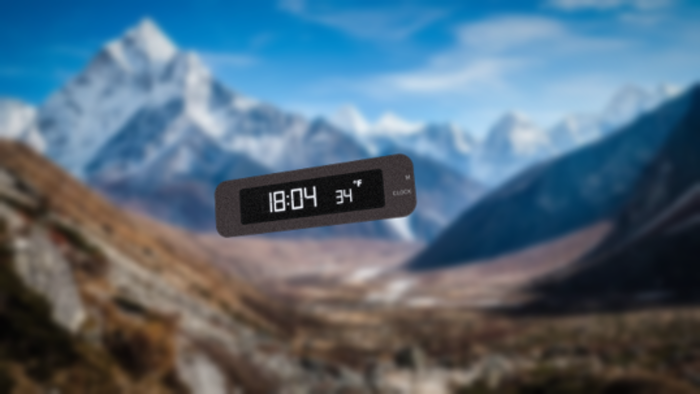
18:04
